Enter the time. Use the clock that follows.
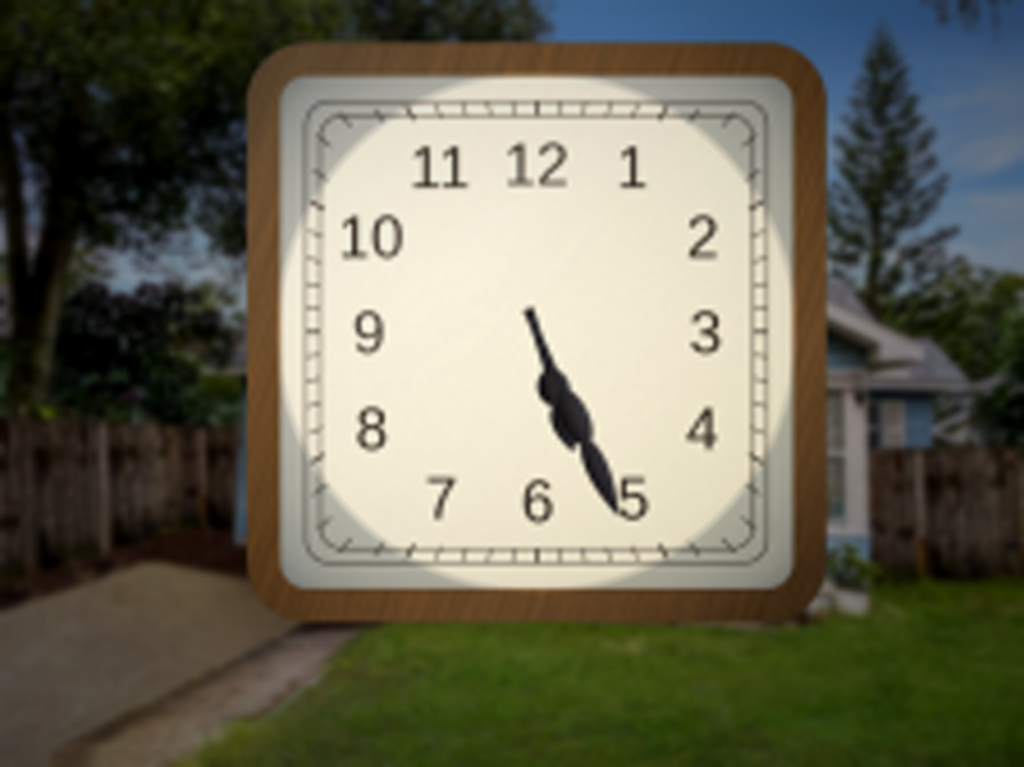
5:26
